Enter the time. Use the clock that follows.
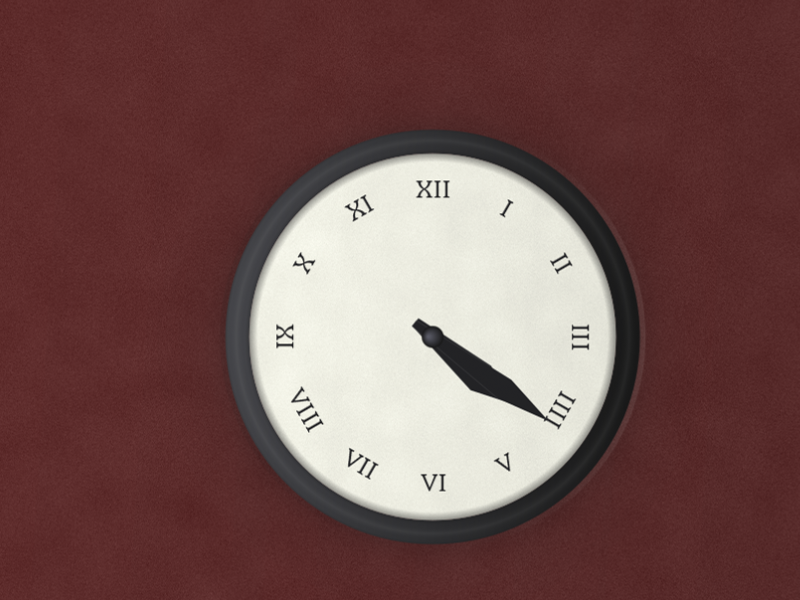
4:21
